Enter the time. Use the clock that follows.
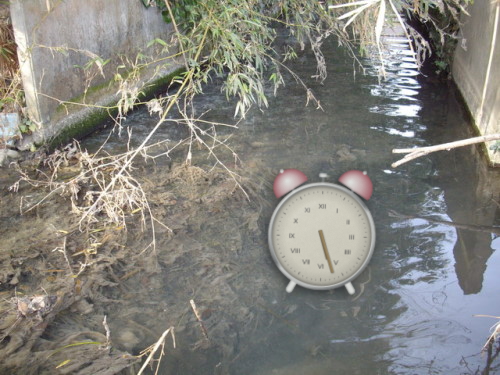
5:27
